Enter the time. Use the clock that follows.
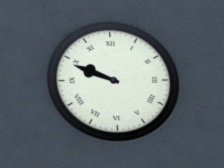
9:49
